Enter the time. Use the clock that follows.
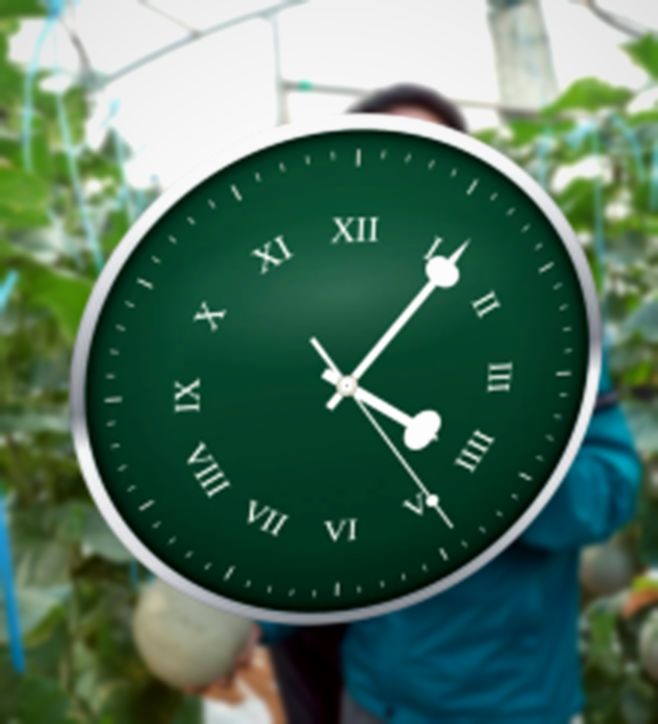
4:06:24
